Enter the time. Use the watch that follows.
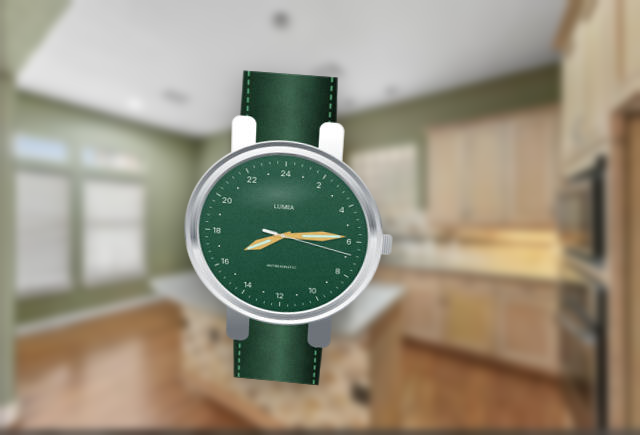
16:14:17
